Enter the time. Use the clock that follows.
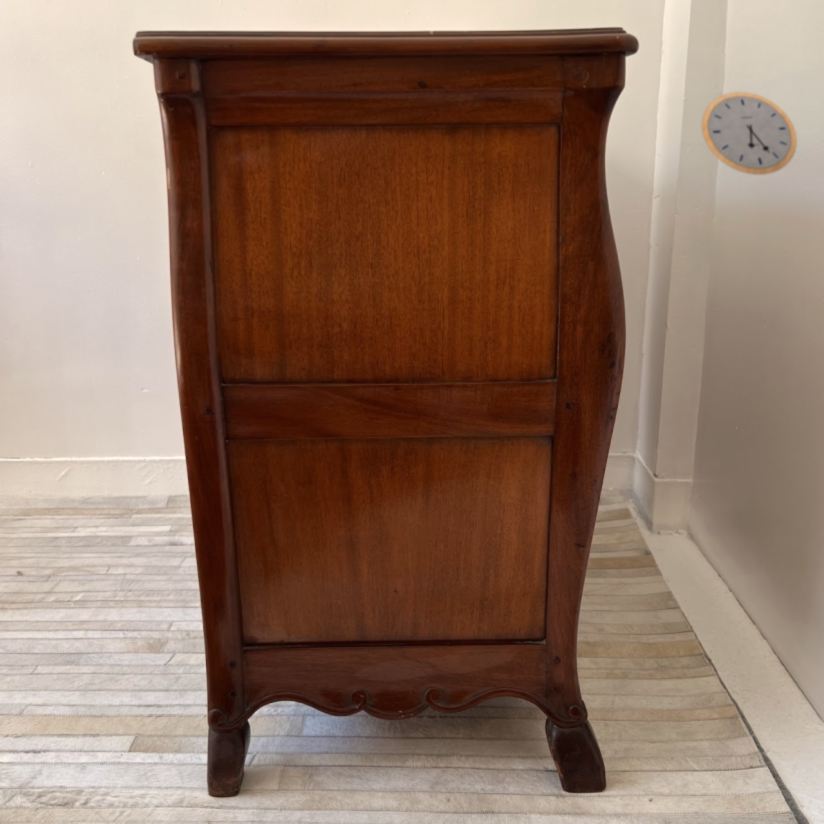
6:26
